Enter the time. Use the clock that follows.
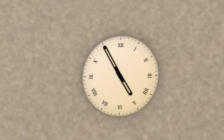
4:55
